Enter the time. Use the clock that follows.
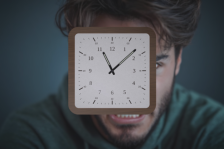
11:08
